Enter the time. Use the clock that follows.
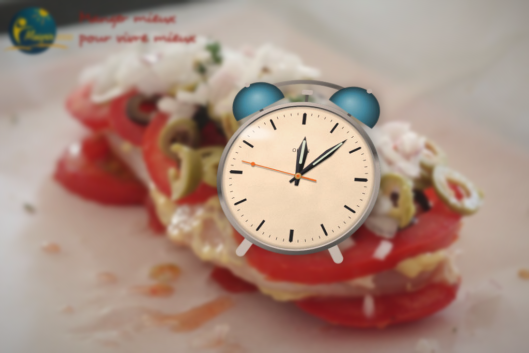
12:07:47
